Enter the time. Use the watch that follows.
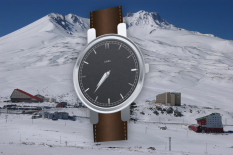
7:37
